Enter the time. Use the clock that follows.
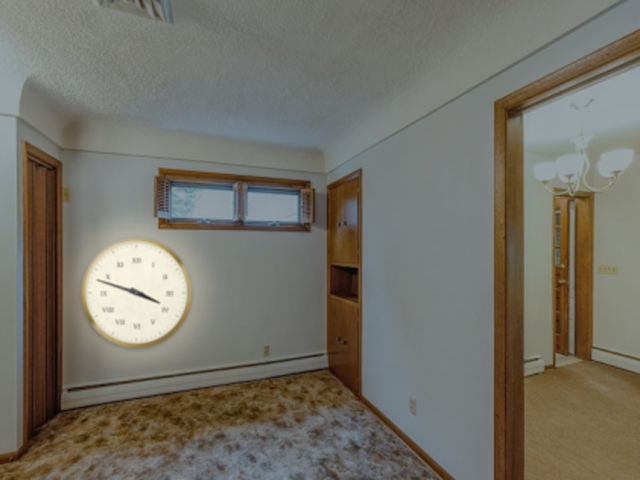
3:48
